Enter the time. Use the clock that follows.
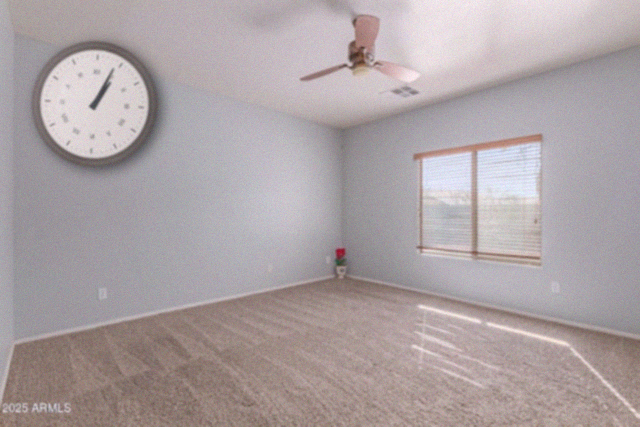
1:04
